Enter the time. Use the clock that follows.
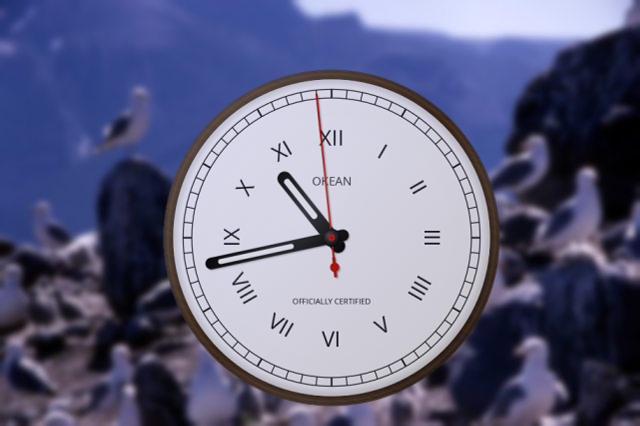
10:42:59
